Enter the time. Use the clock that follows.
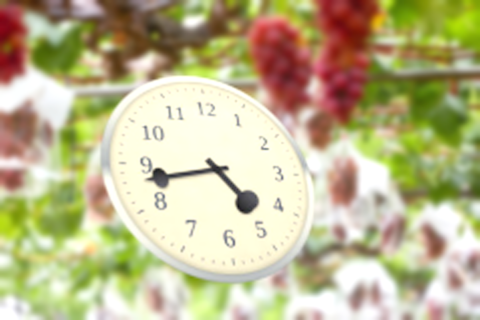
4:43
